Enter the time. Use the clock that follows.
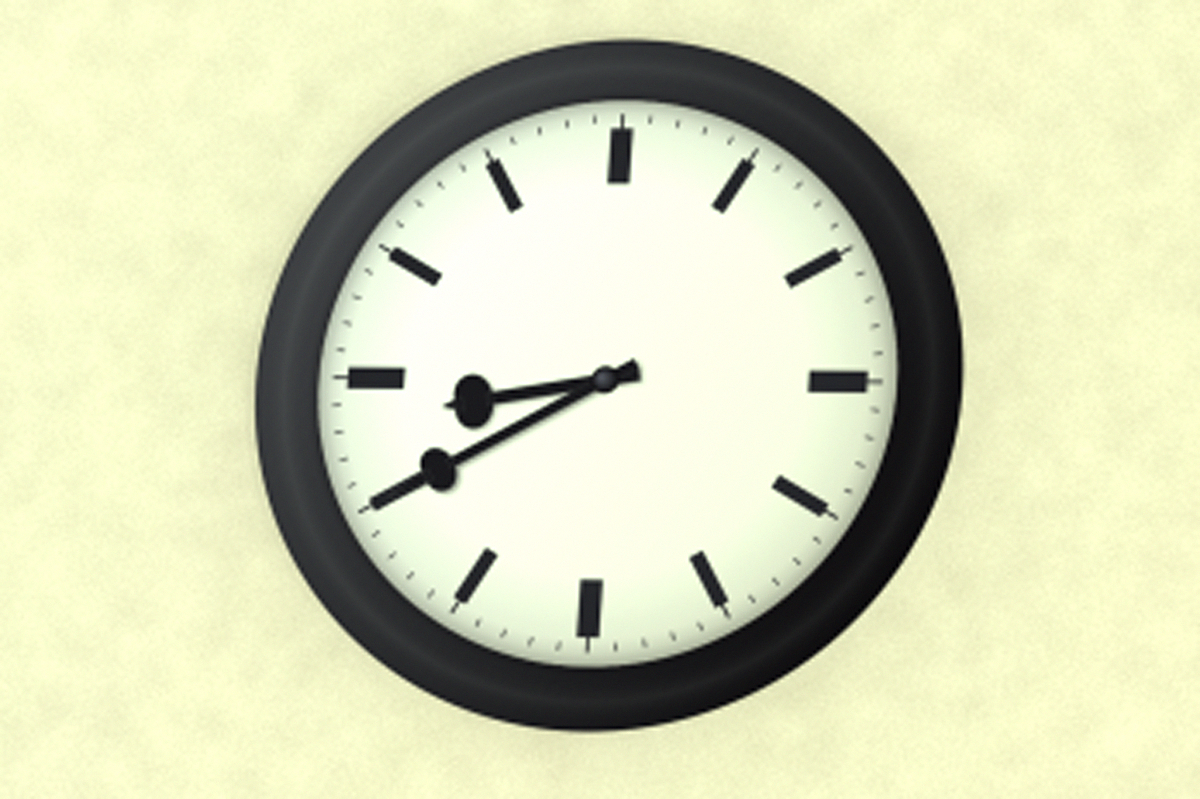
8:40
